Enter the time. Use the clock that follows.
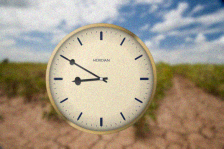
8:50
